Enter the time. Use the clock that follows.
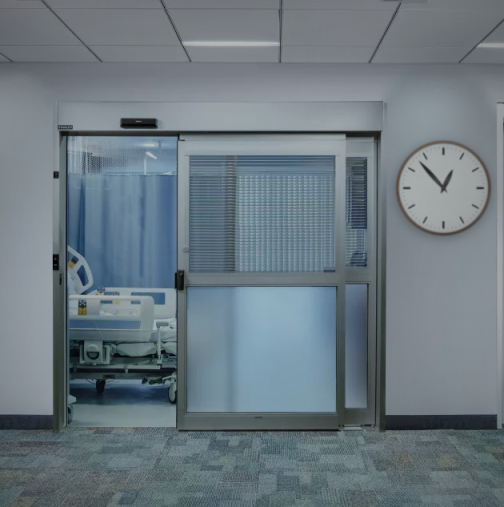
12:53
